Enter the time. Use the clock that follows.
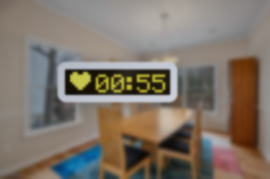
0:55
